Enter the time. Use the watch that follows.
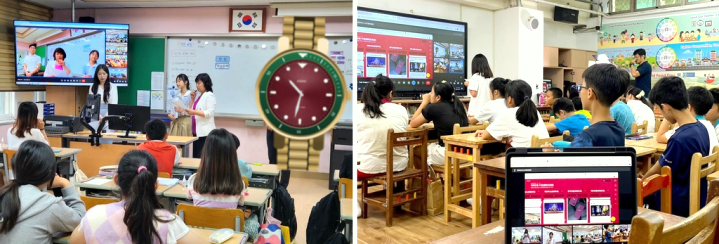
10:32
